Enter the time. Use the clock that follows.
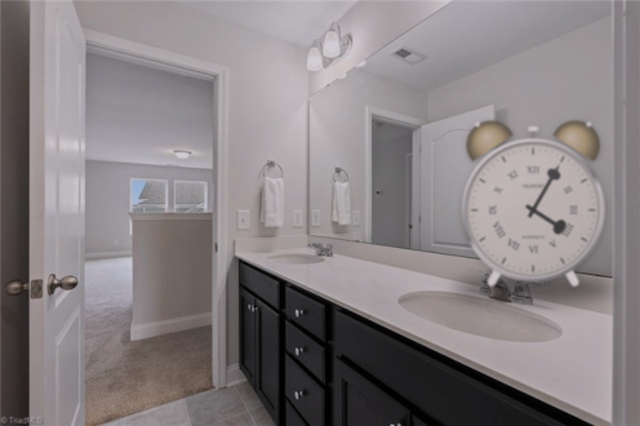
4:05
